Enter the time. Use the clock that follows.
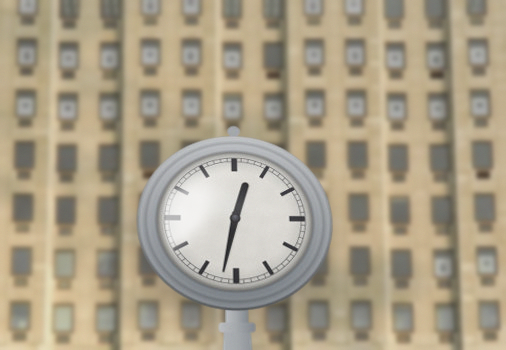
12:32
